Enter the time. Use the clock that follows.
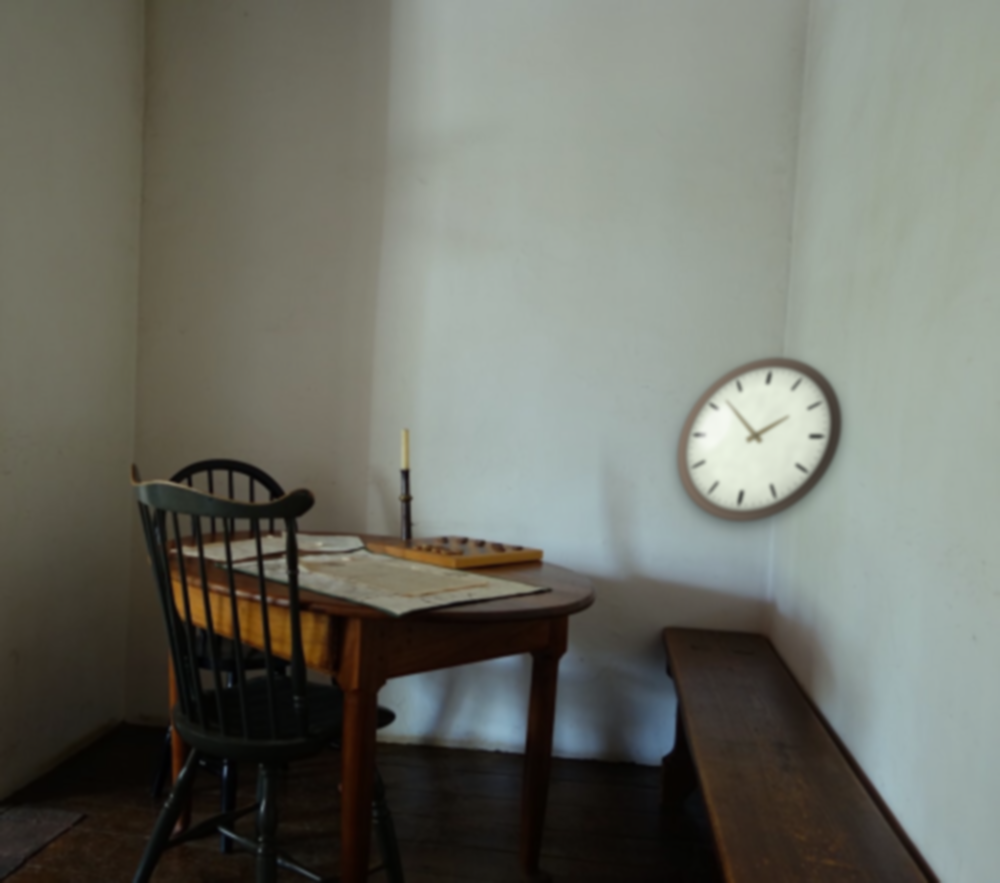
1:52
